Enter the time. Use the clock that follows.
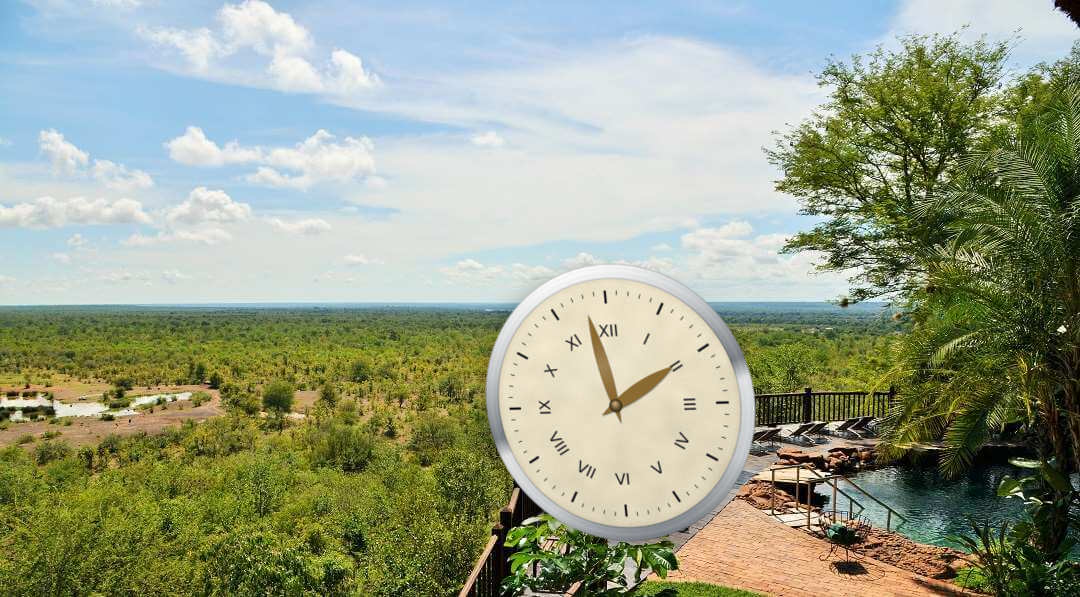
1:58
